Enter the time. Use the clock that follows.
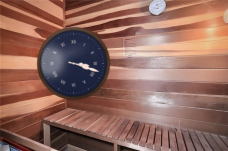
3:18
